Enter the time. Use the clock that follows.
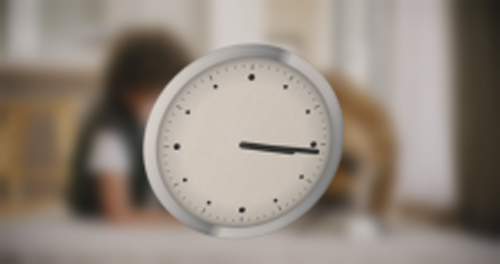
3:16
